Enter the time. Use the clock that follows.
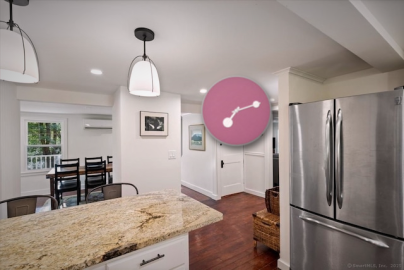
7:12
